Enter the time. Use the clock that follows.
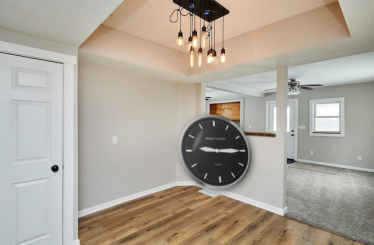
9:15
